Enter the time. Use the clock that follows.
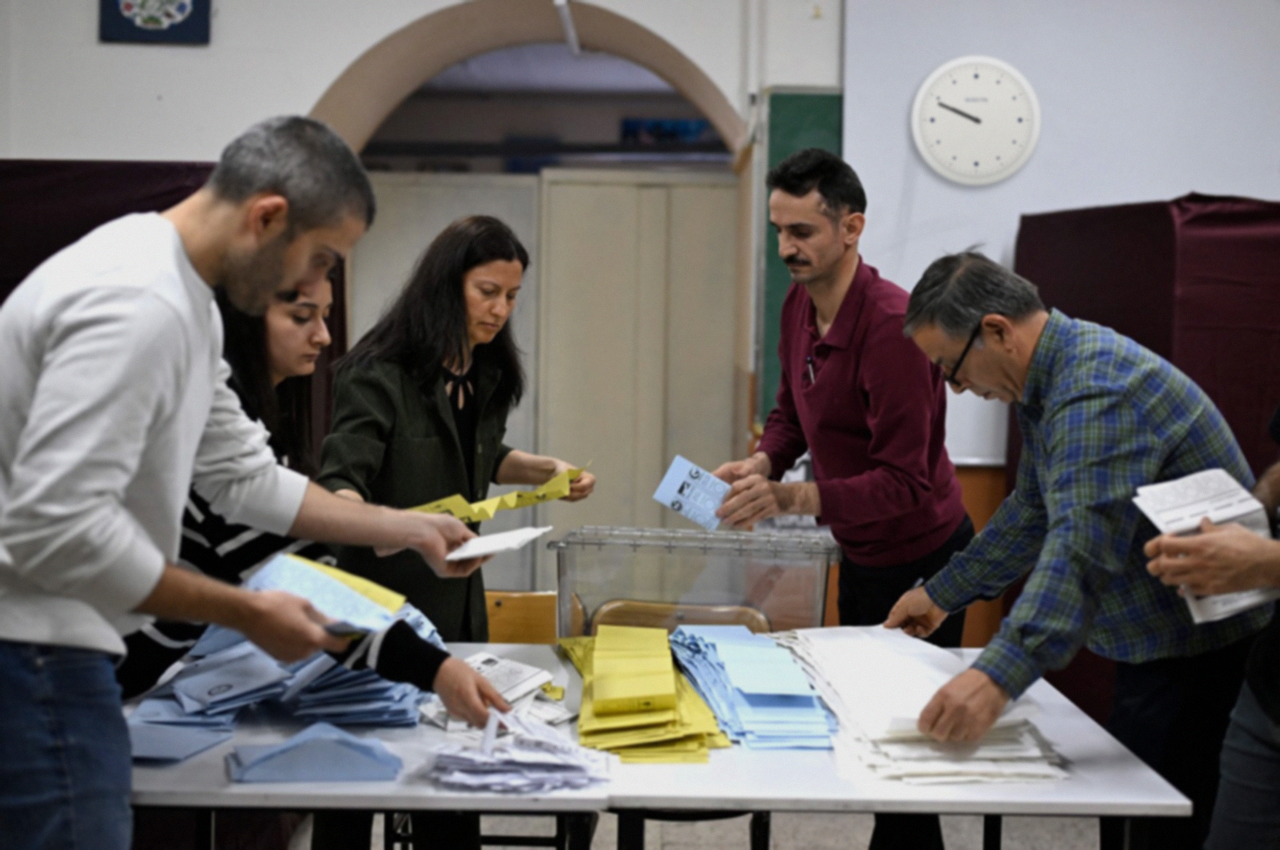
9:49
